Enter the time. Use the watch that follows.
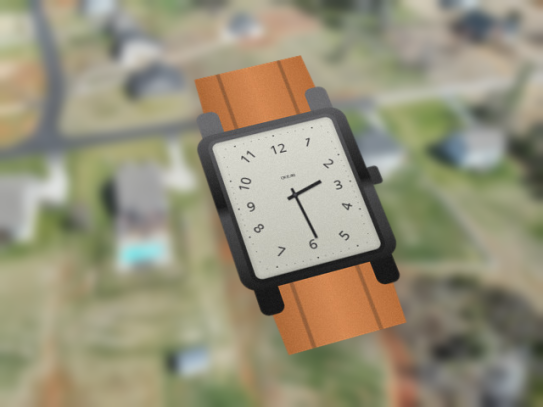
2:29
